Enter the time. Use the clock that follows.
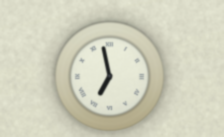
6:58
